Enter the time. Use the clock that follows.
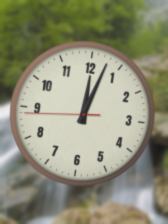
12:02:44
